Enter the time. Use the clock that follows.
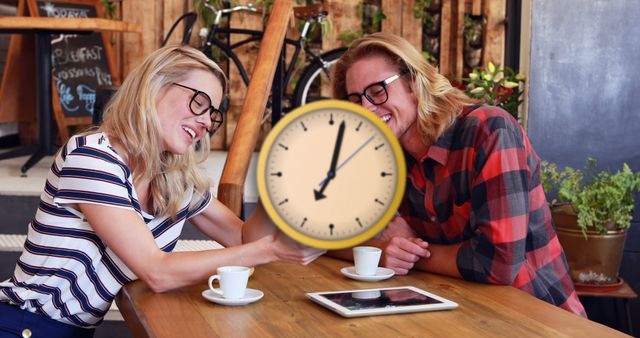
7:02:08
